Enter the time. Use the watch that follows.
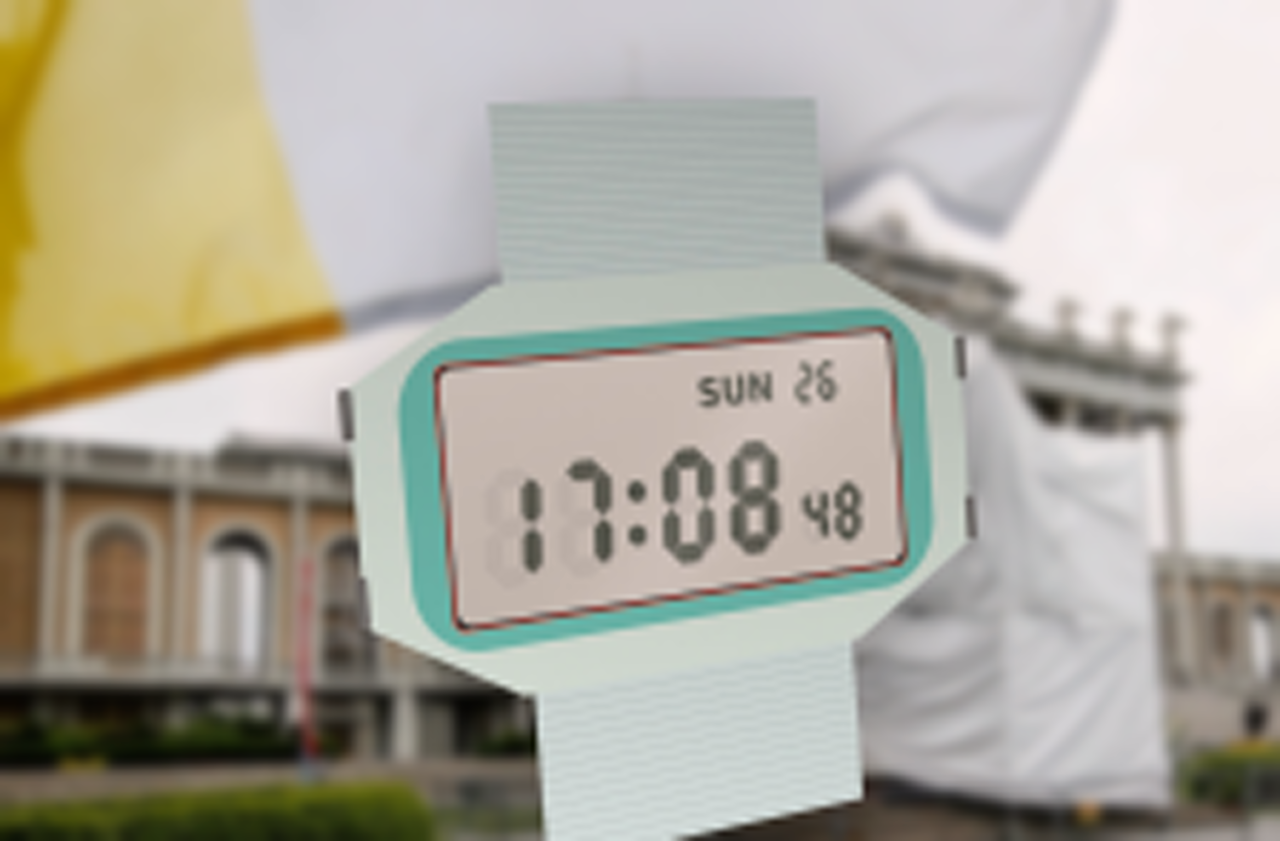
17:08:48
